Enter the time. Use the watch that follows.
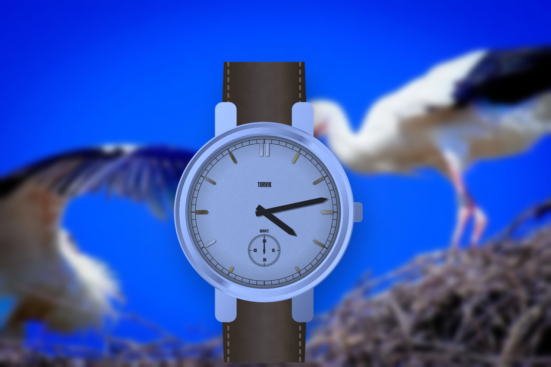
4:13
